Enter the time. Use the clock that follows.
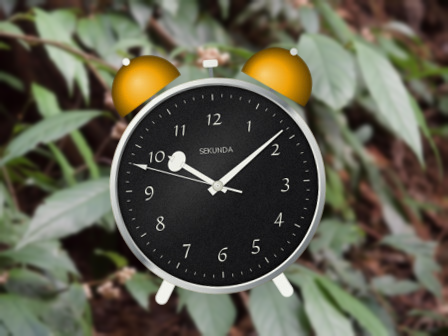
10:08:48
